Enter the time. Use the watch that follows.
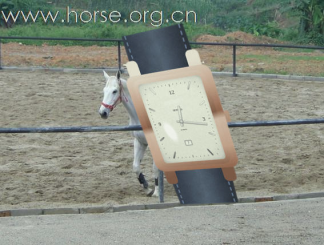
12:17
